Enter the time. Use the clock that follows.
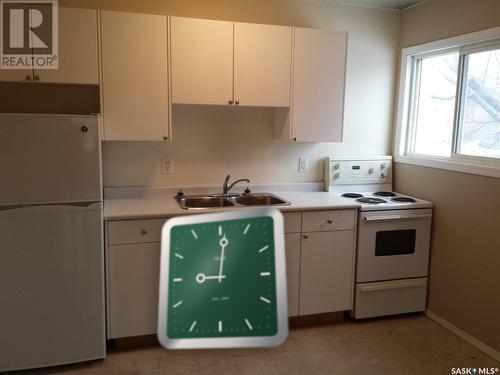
9:01
